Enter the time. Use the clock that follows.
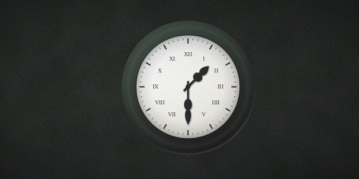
1:30
